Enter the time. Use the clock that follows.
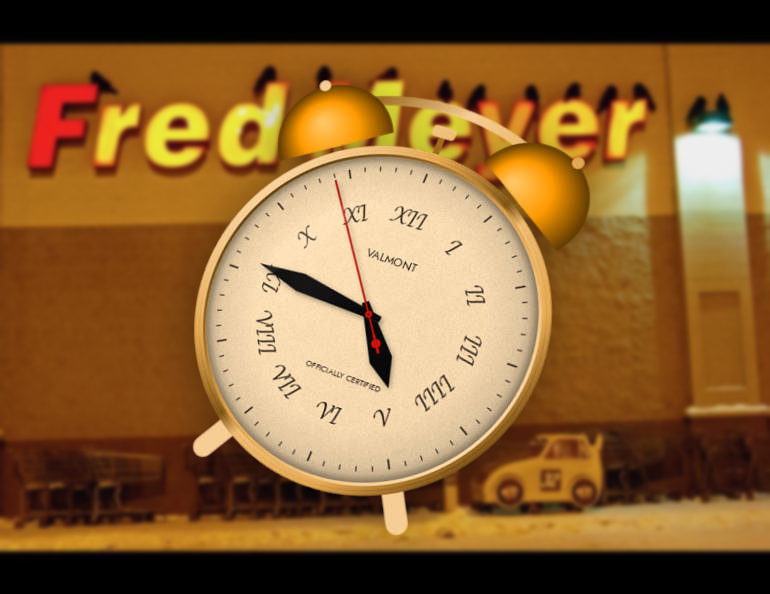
4:45:54
